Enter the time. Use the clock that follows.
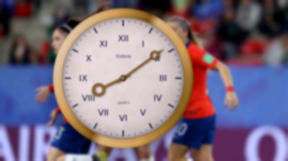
8:09
